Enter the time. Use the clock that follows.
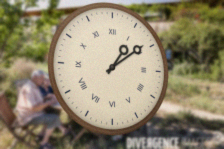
1:09
